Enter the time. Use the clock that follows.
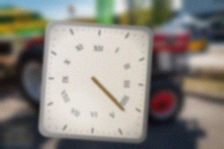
4:22
